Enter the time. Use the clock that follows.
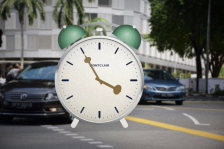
3:55
